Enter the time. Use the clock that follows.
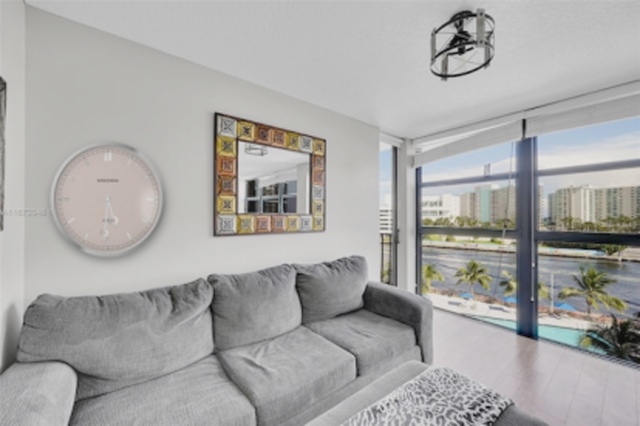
5:31
